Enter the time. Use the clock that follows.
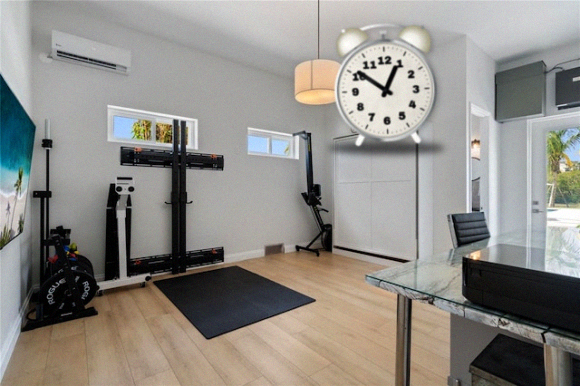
12:51
